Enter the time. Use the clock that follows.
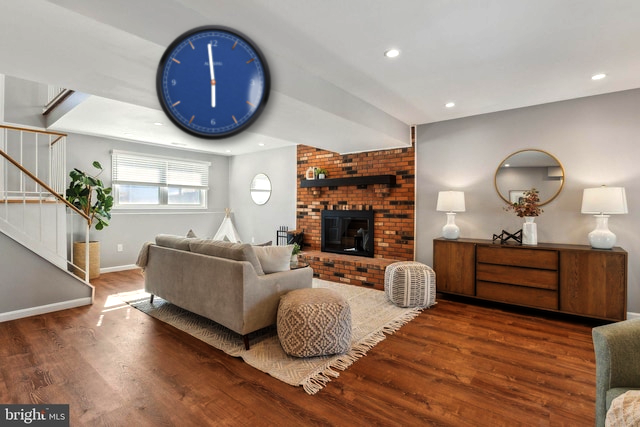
5:59
